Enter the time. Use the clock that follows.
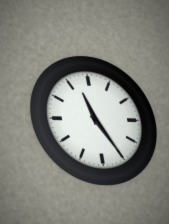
11:25
